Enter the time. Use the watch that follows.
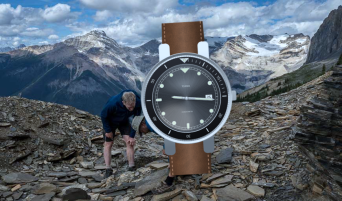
9:16
